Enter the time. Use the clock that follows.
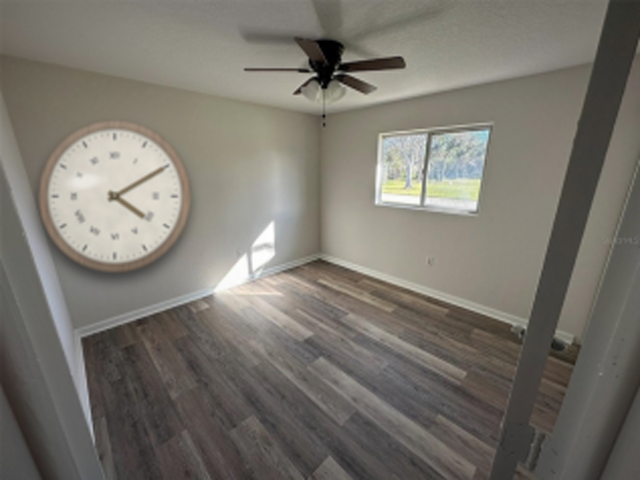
4:10
